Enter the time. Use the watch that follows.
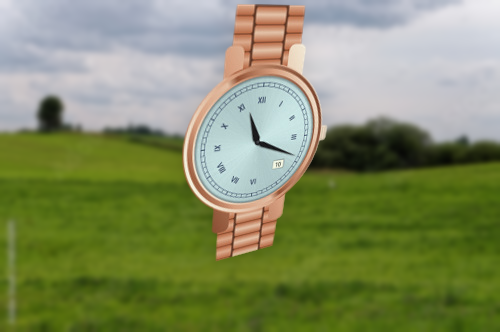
11:19
